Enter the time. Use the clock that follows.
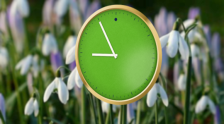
8:55
